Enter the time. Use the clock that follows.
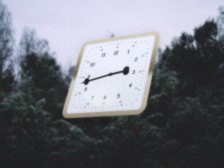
2:43
